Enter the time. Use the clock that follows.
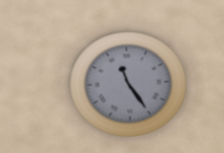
11:25
